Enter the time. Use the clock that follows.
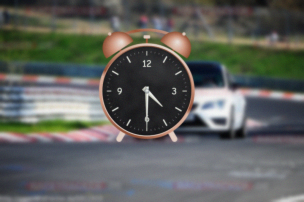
4:30
